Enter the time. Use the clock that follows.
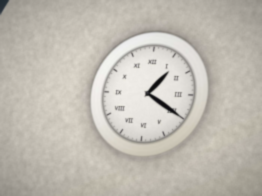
1:20
